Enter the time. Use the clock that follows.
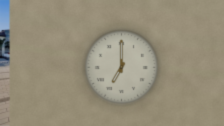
7:00
